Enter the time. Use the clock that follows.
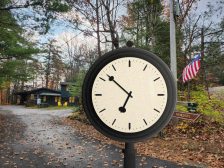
6:52
